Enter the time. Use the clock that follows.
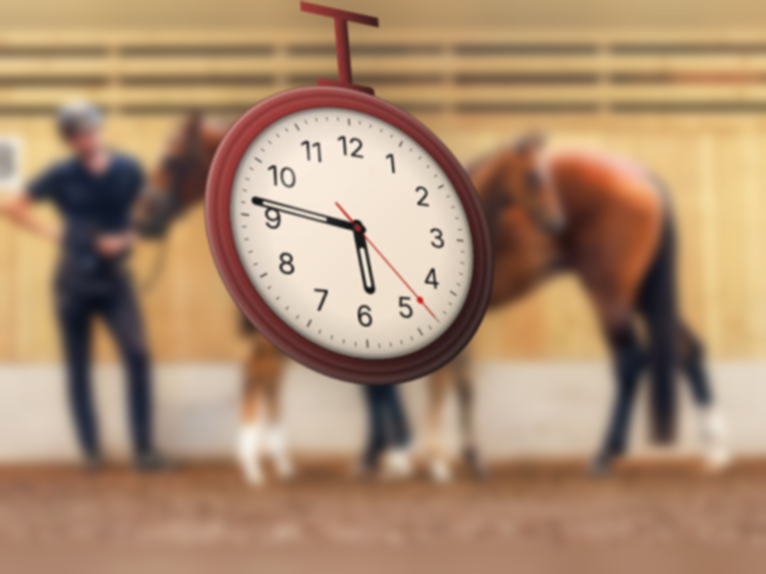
5:46:23
